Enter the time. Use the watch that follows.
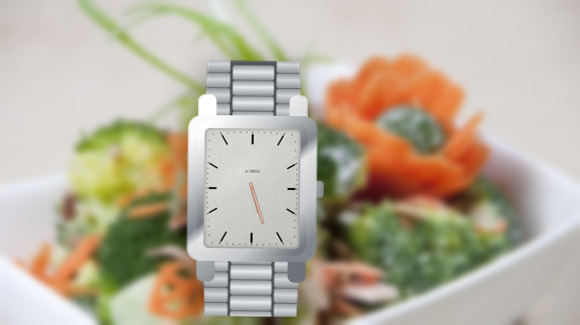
5:27
